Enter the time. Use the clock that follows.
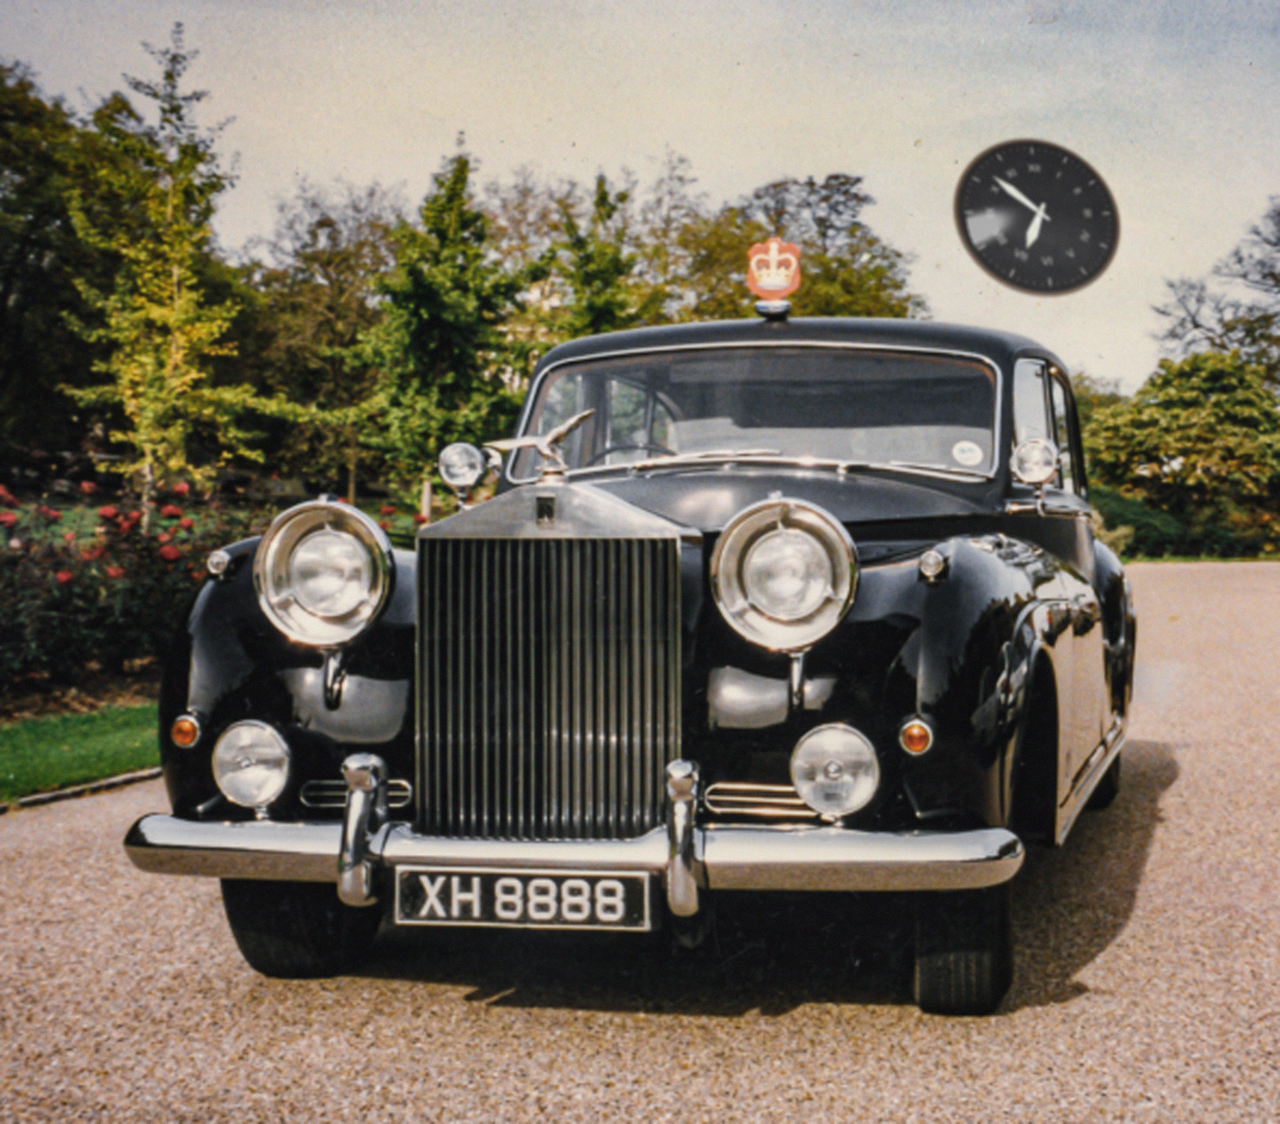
6:52
